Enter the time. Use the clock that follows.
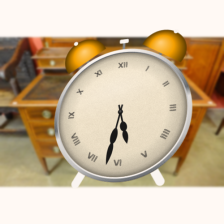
5:32
